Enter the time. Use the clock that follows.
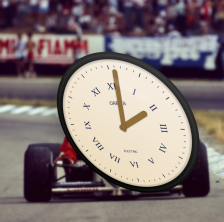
2:01
